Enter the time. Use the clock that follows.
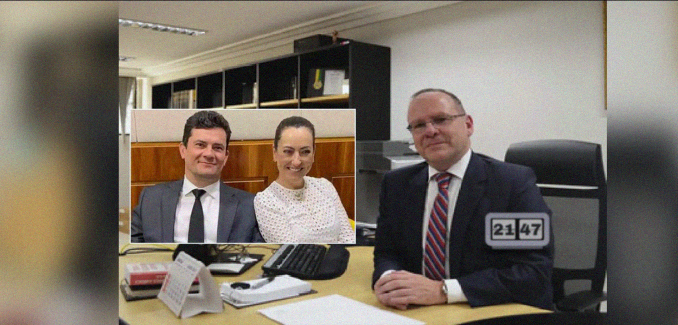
21:47
